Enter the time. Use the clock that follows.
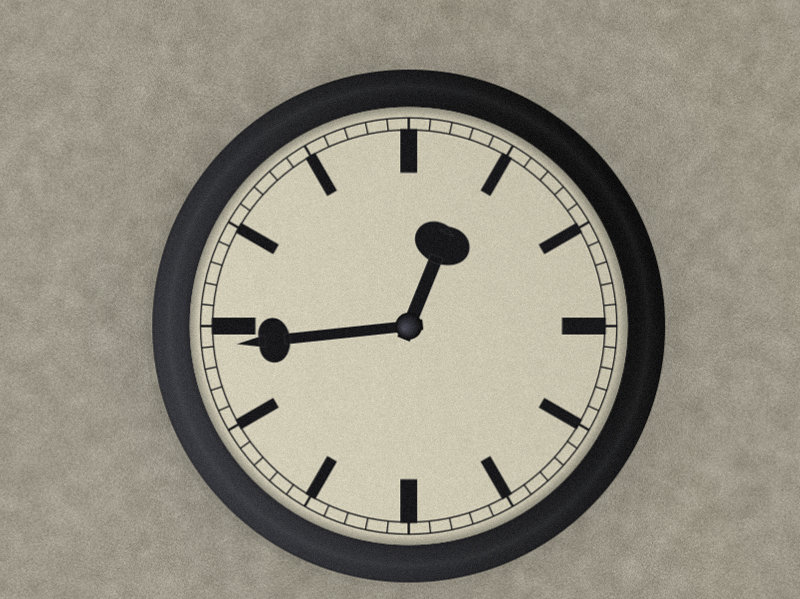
12:44
